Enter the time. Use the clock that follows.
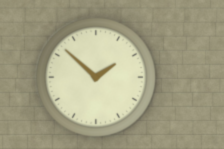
1:52
